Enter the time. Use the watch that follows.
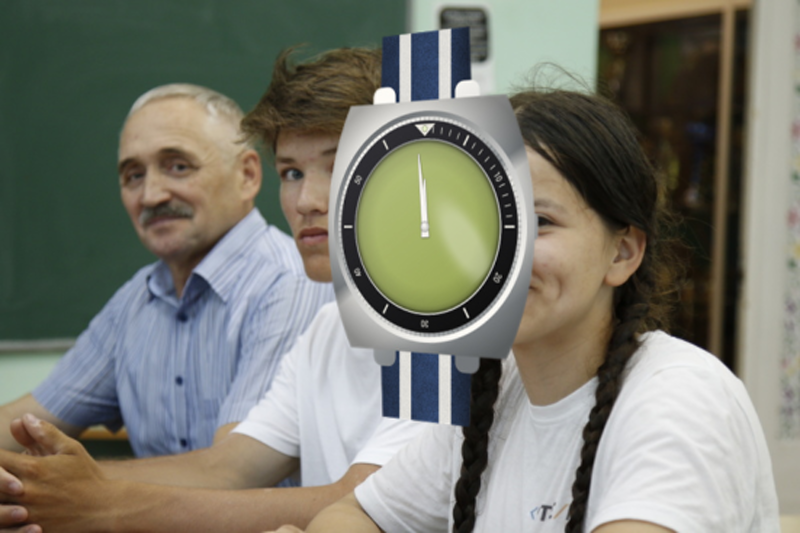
11:59
